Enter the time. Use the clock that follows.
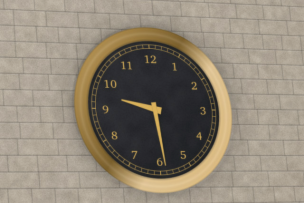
9:29
